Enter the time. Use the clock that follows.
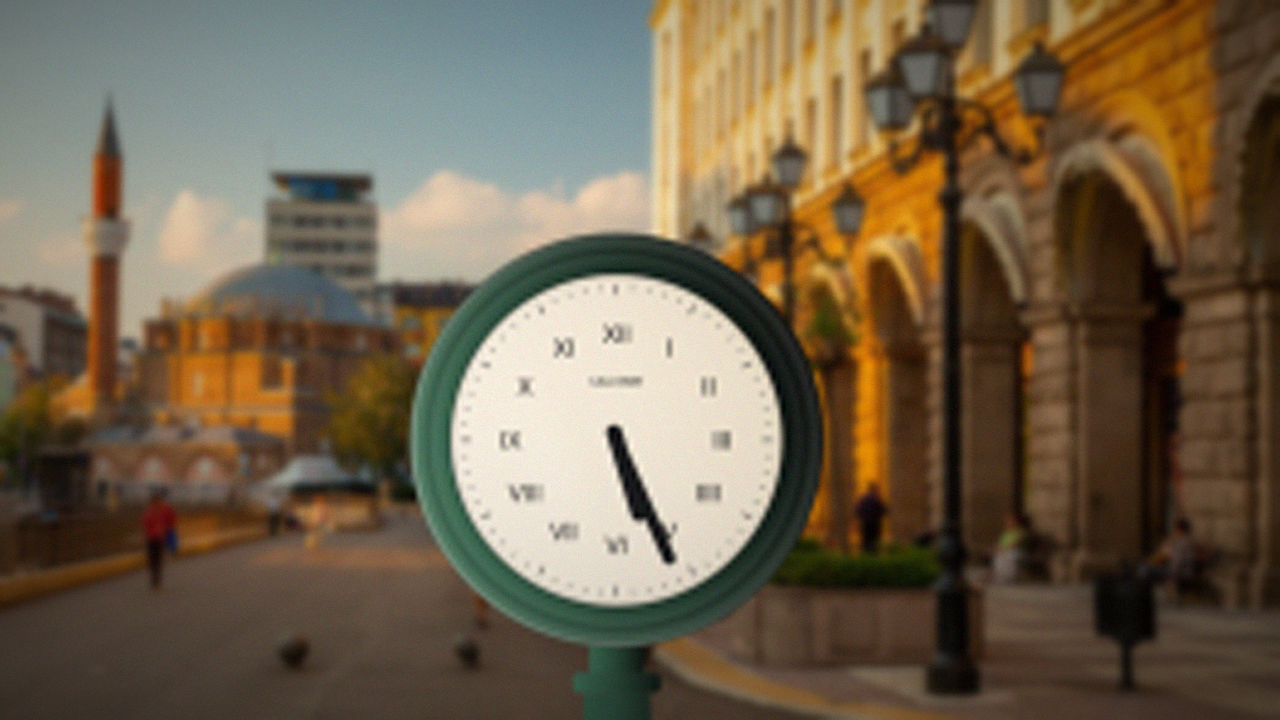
5:26
